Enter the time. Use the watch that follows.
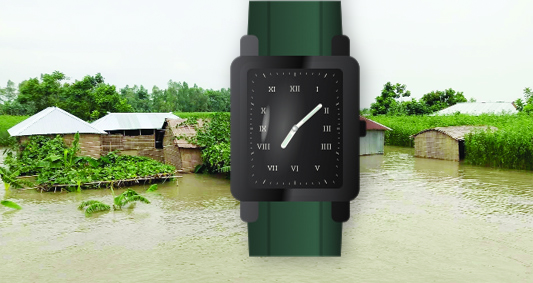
7:08
